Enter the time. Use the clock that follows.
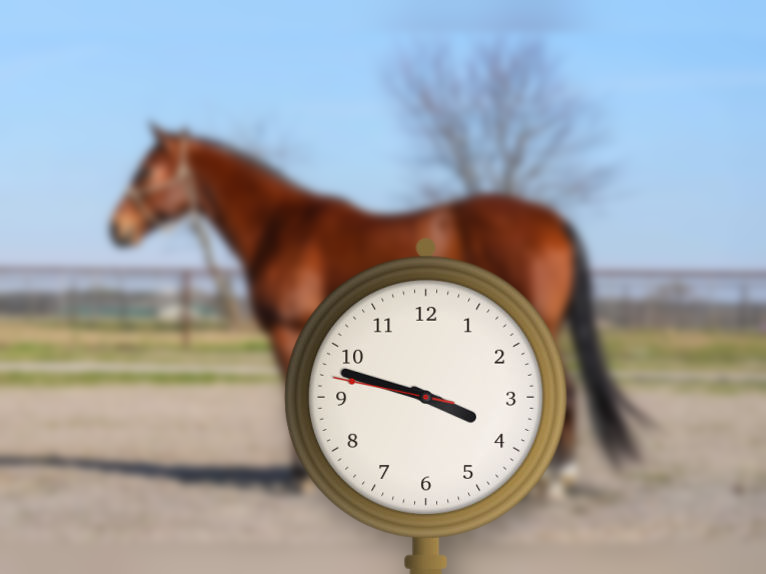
3:47:47
